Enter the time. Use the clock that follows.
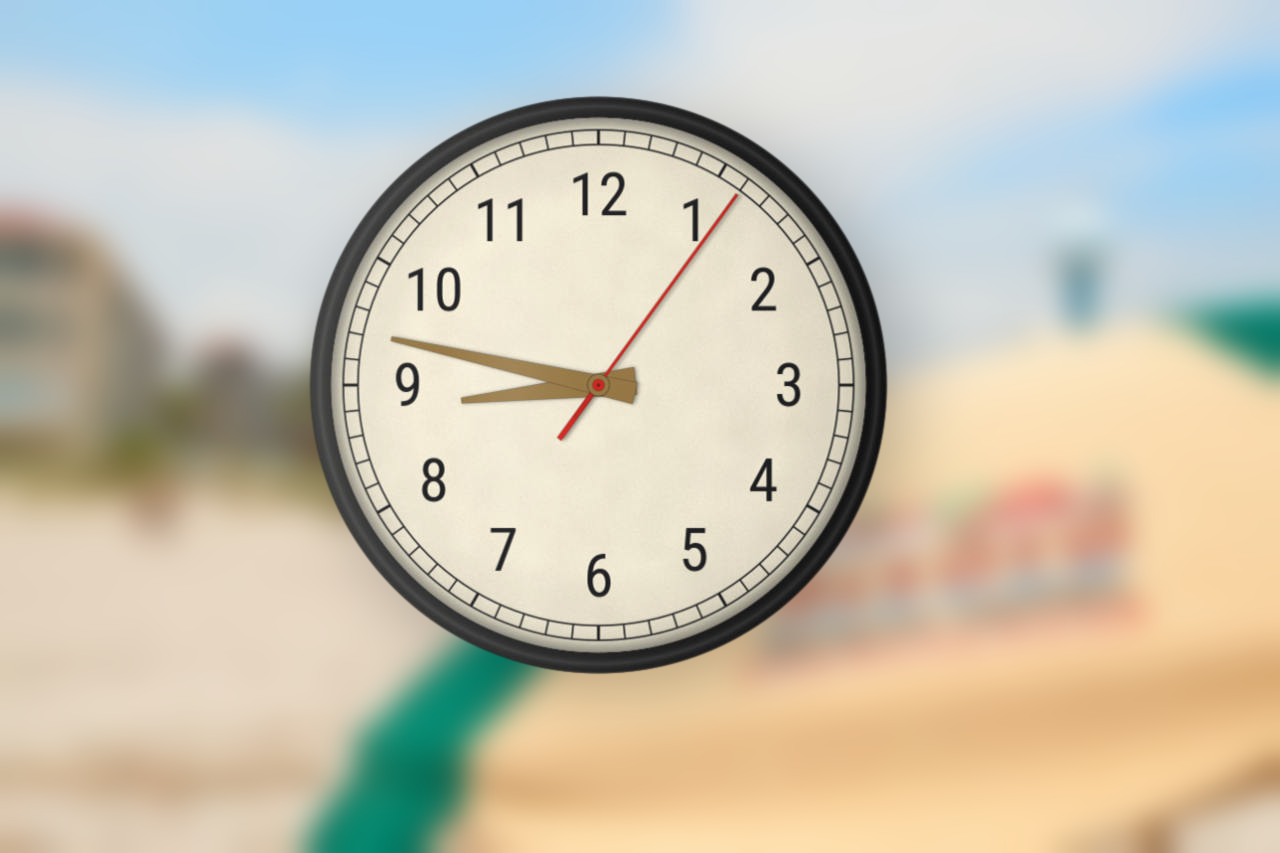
8:47:06
